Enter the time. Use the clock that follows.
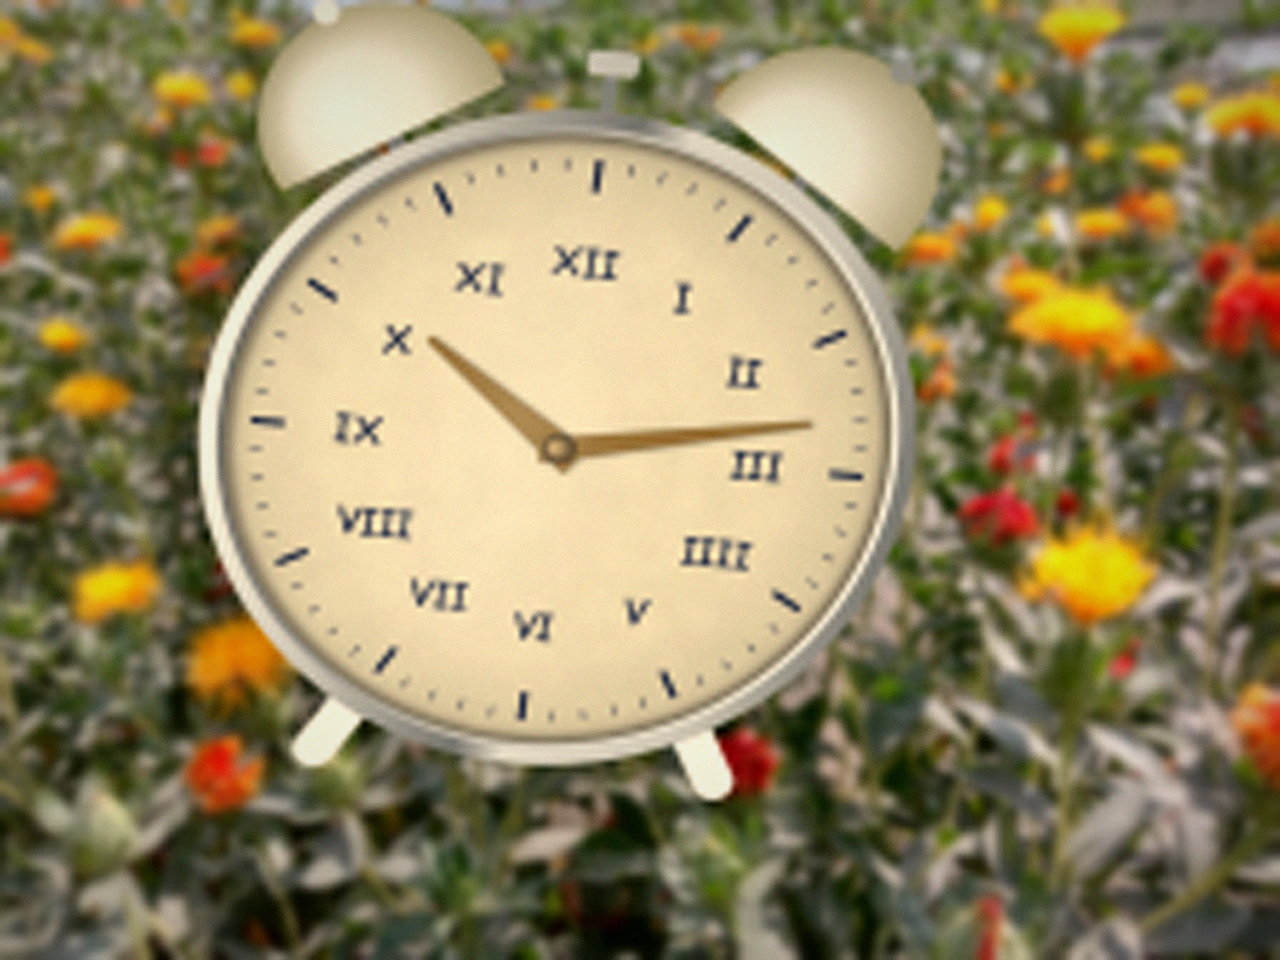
10:13
